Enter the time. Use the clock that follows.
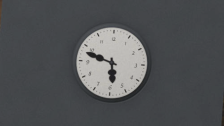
5:48
